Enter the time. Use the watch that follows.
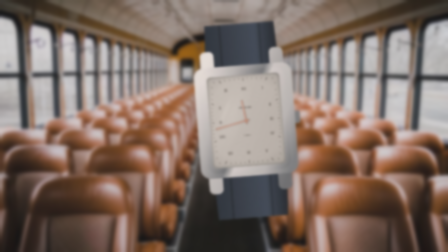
11:43
